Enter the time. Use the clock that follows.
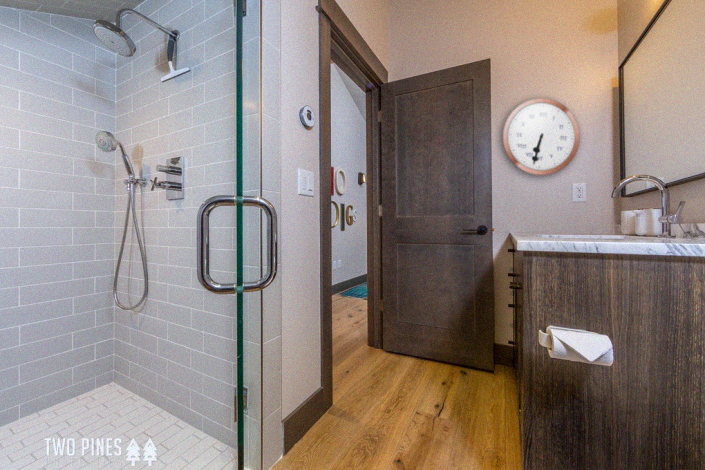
6:32
